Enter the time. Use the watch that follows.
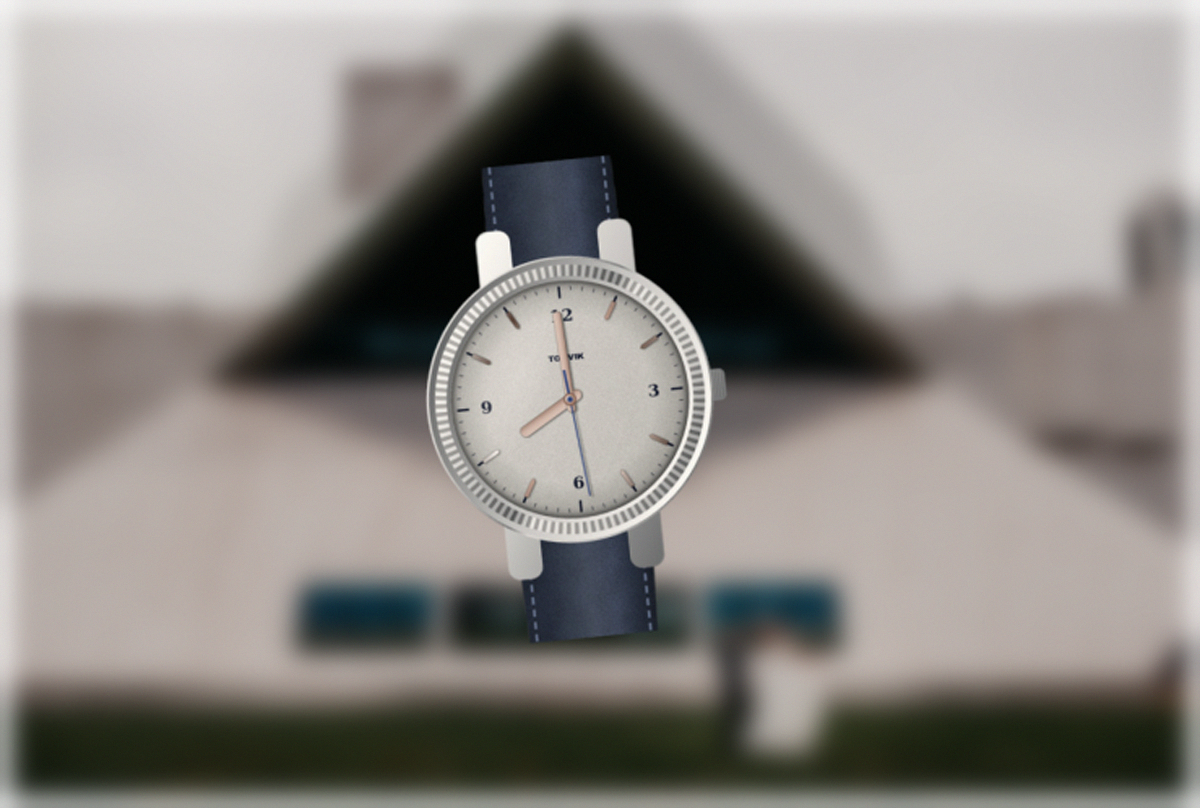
7:59:29
